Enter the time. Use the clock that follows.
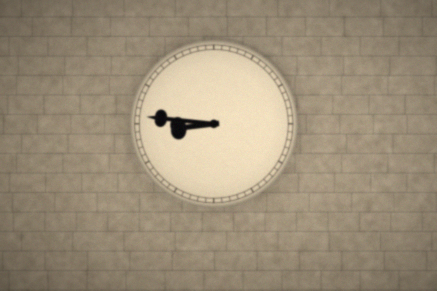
8:46
